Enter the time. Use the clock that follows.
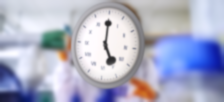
5:00
